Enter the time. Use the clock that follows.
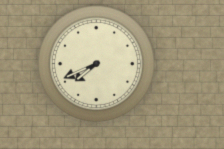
7:41
